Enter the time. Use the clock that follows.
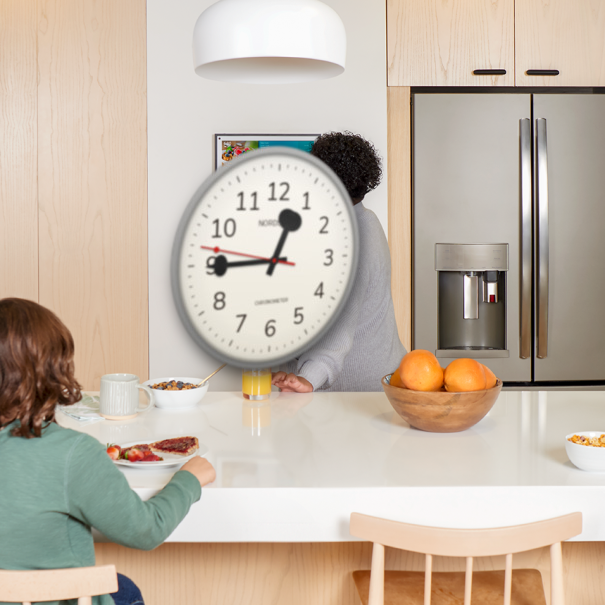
12:44:47
